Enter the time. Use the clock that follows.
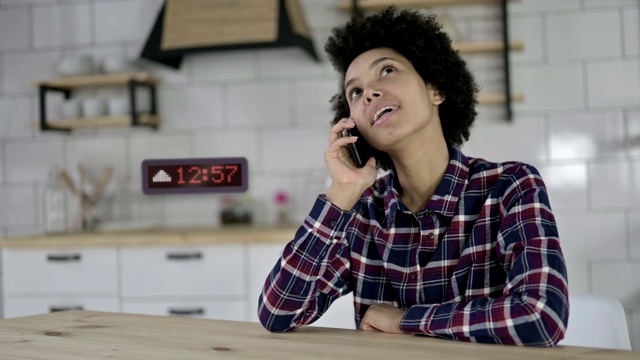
12:57
